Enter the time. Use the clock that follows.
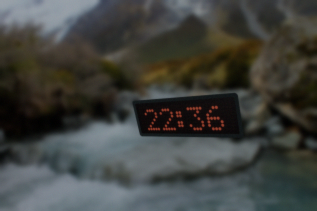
22:36
